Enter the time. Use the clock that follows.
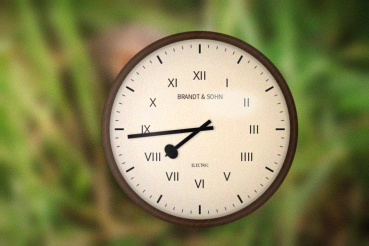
7:44
